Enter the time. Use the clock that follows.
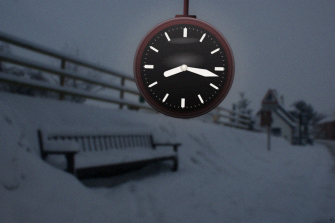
8:17
